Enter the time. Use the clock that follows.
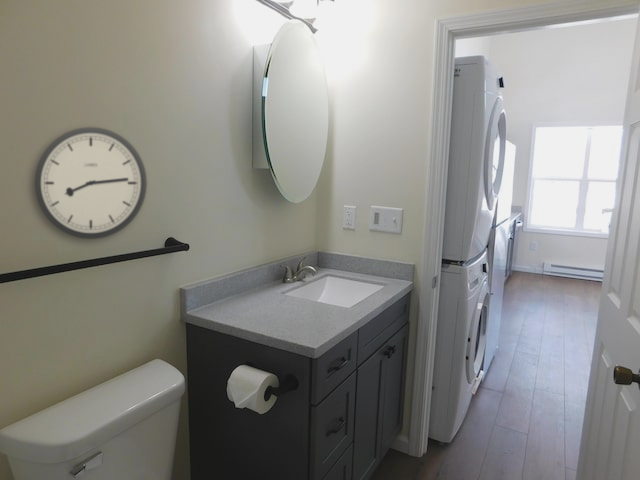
8:14
